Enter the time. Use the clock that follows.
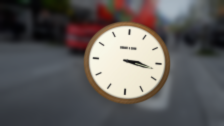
3:17
